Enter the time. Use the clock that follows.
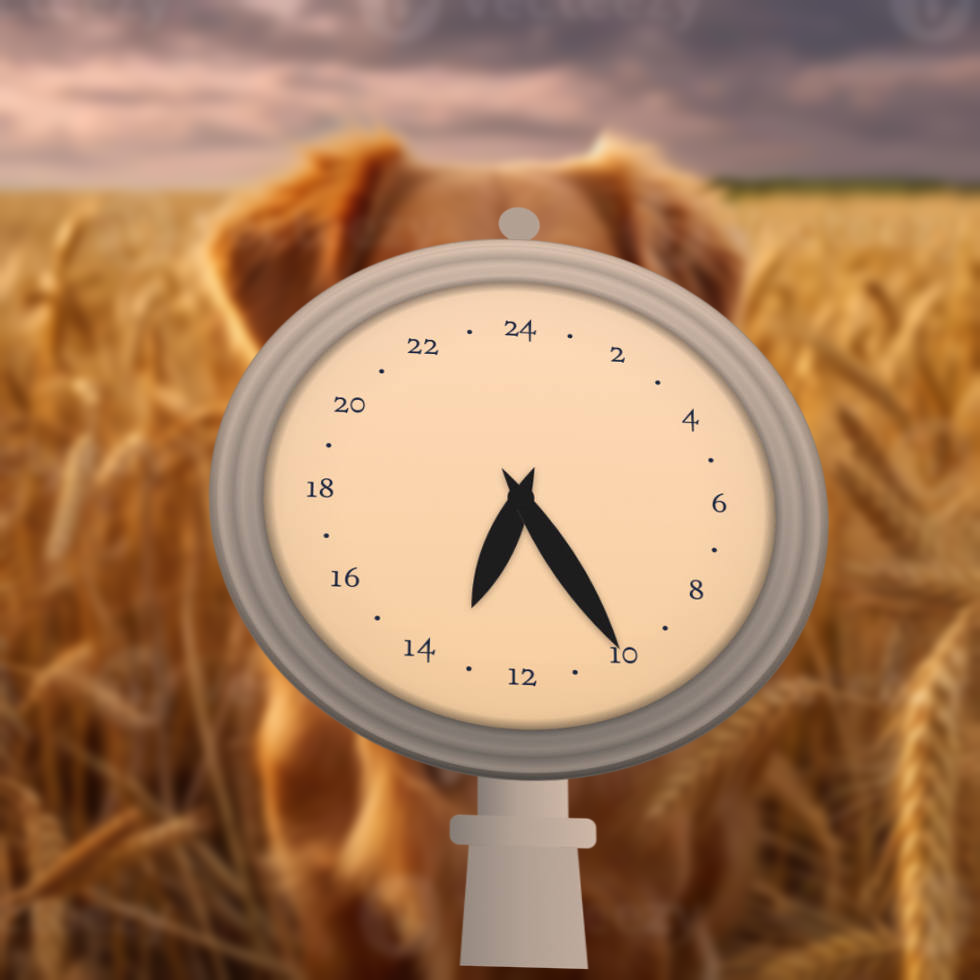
13:25
